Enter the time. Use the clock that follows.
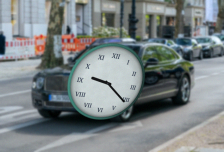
9:21
